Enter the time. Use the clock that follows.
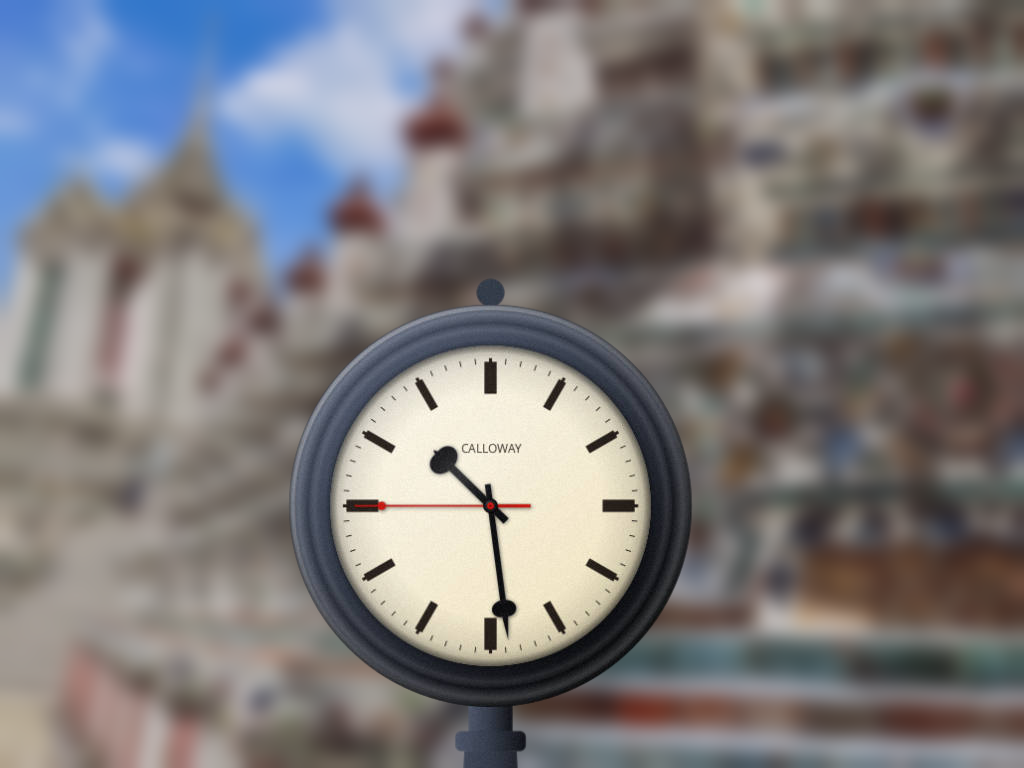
10:28:45
